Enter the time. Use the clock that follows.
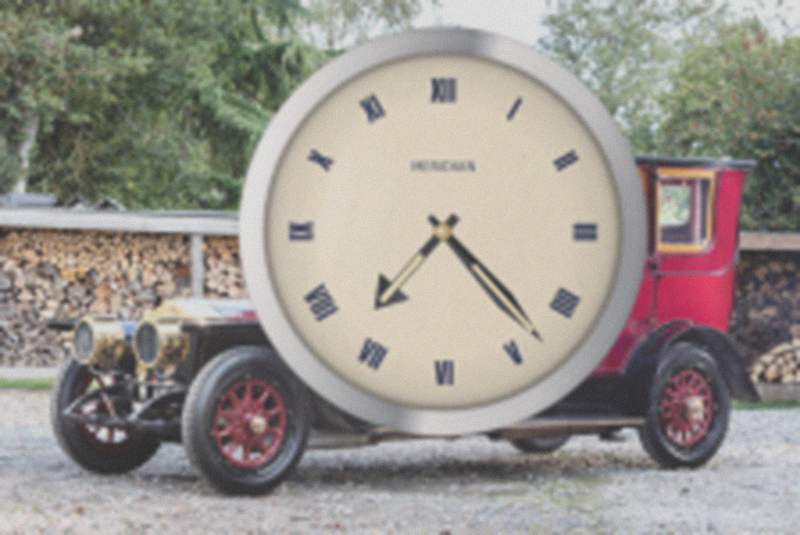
7:23
